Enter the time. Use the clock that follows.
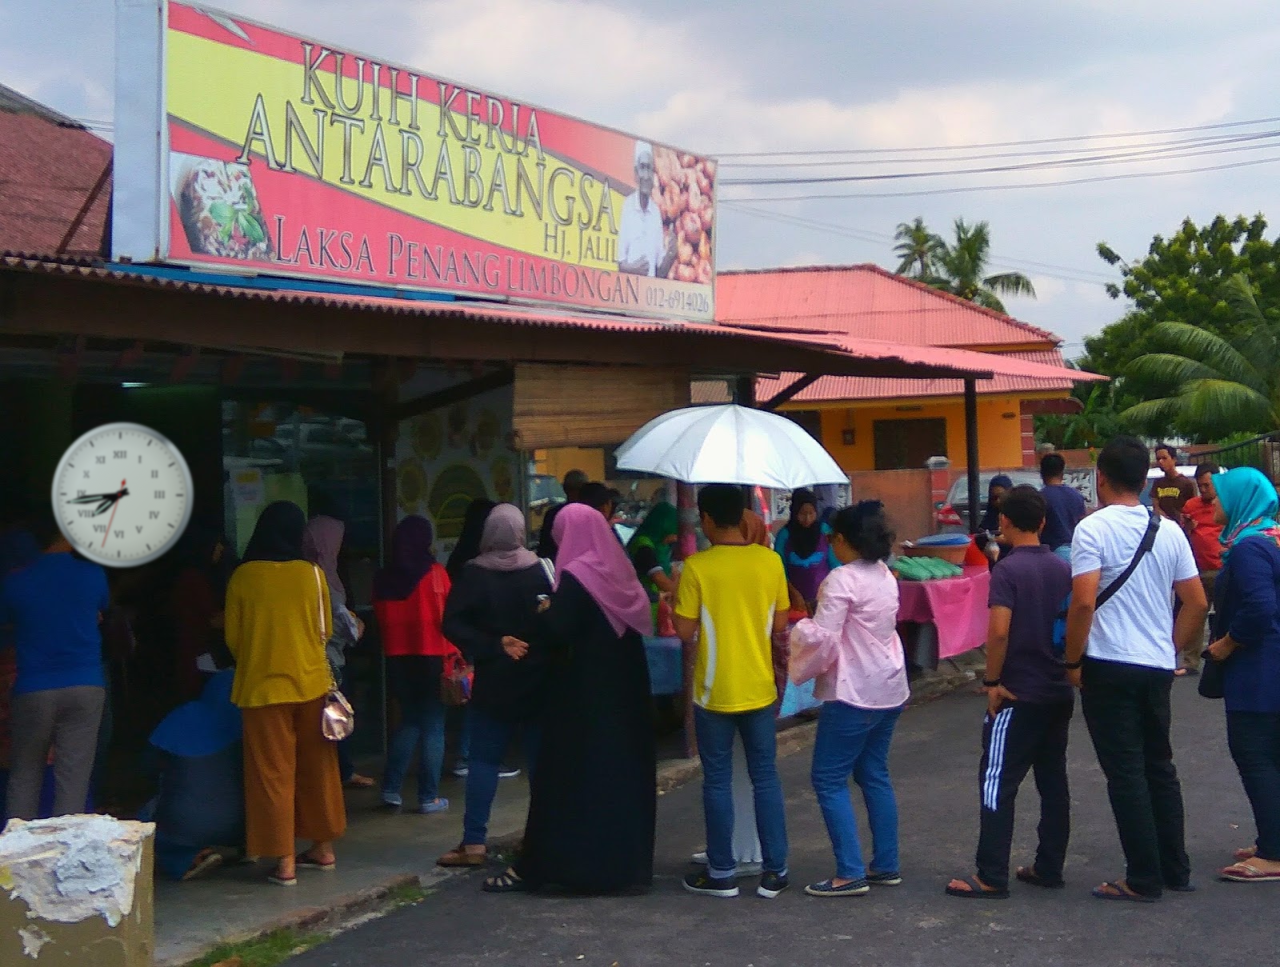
7:43:33
